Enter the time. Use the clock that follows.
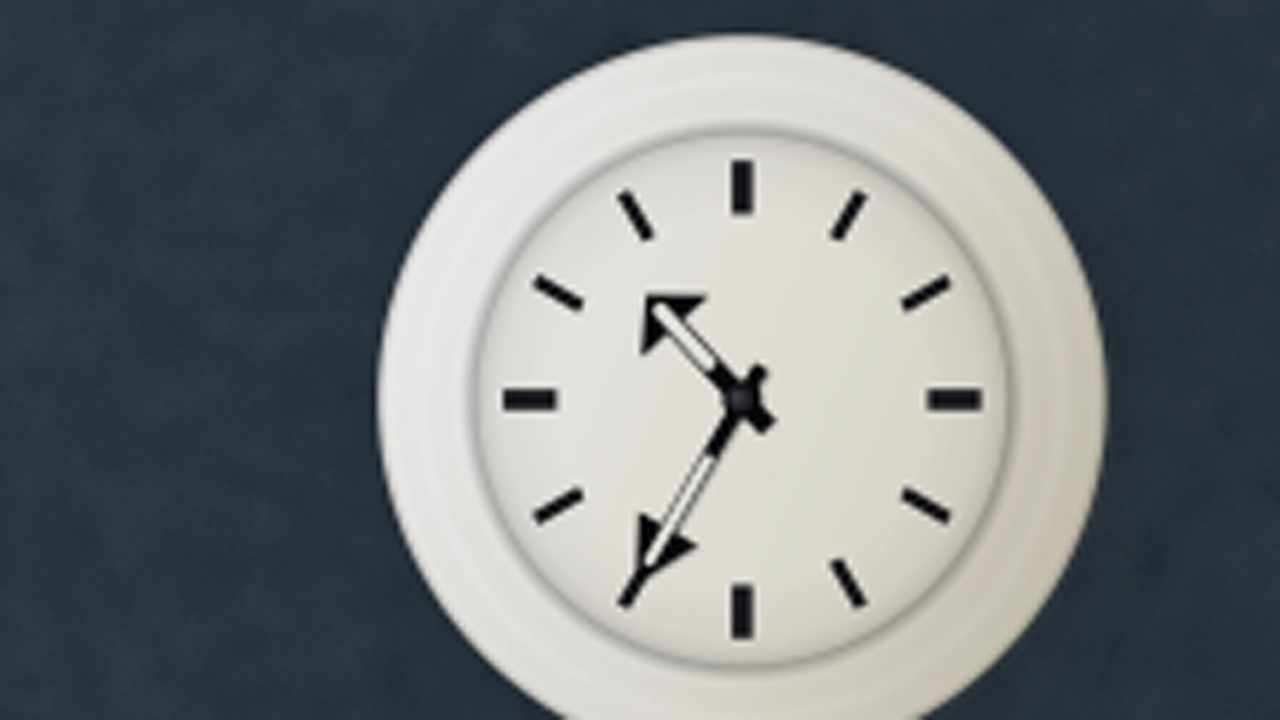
10:35
